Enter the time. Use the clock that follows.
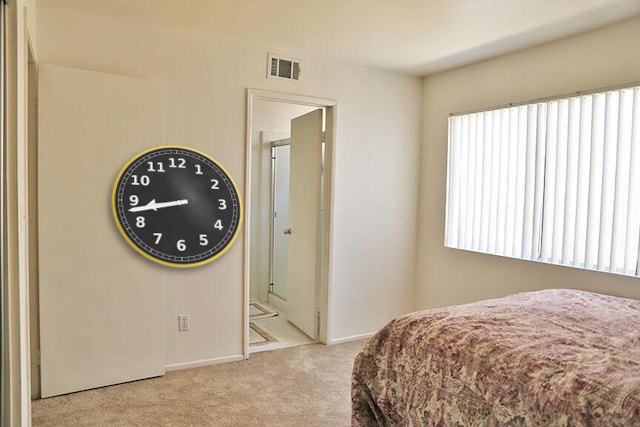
8:43
